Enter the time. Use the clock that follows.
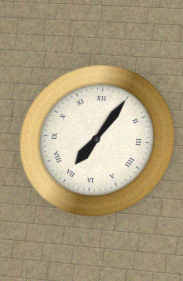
7:05
